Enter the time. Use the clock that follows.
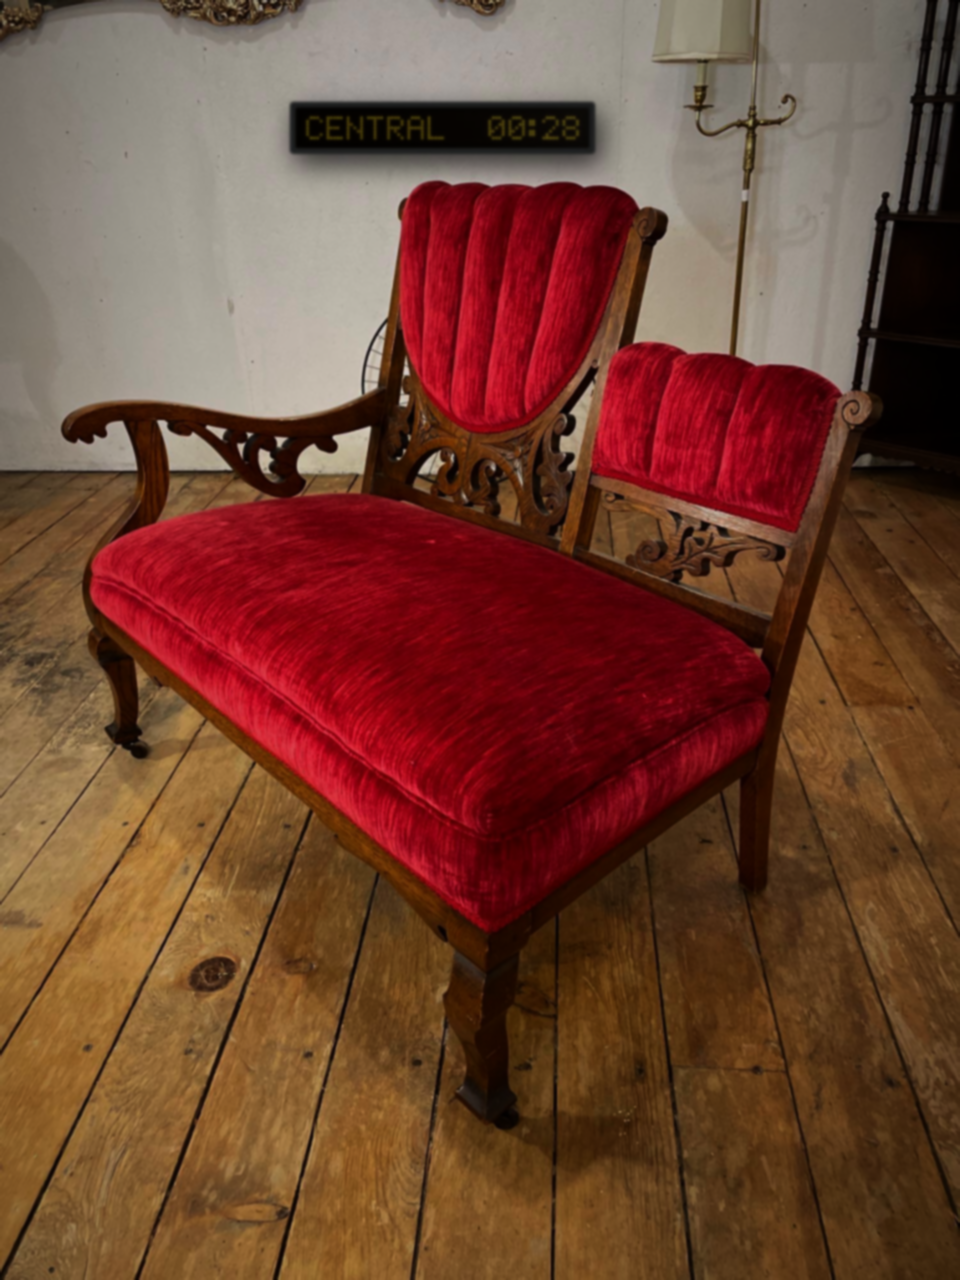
0:28
